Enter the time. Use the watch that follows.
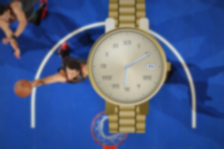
6:10
